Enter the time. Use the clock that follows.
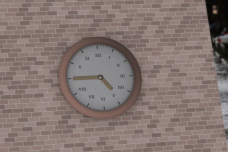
4:45
